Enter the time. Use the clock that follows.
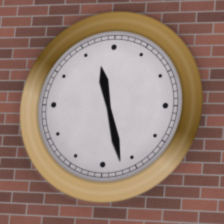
11:27
